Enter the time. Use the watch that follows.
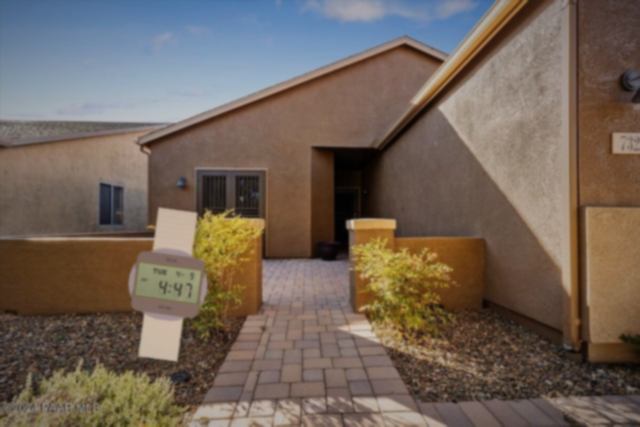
4:47
